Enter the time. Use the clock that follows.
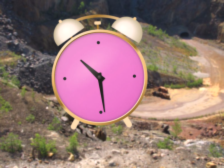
10:29
